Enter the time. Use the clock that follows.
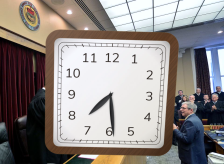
7:29
